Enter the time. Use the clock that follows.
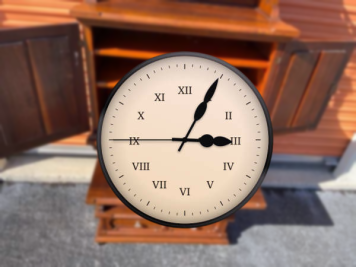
3:04:45
